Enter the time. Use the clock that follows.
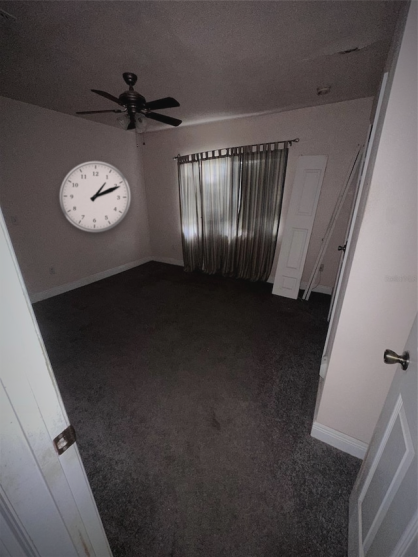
1:11
